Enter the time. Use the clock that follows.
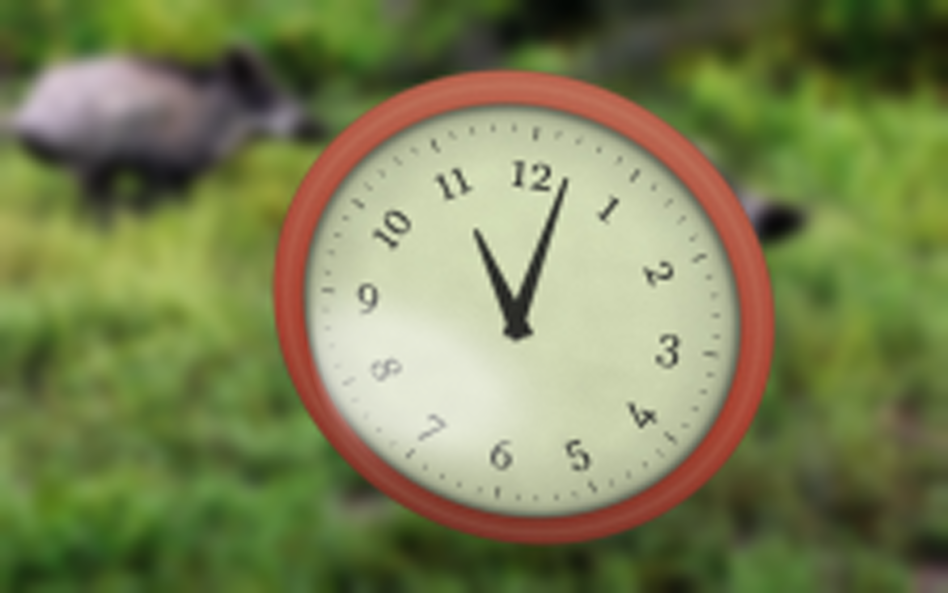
11:02
